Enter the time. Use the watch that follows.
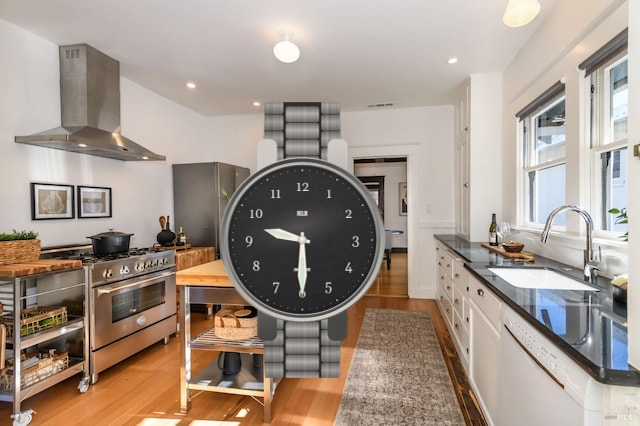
9:30
